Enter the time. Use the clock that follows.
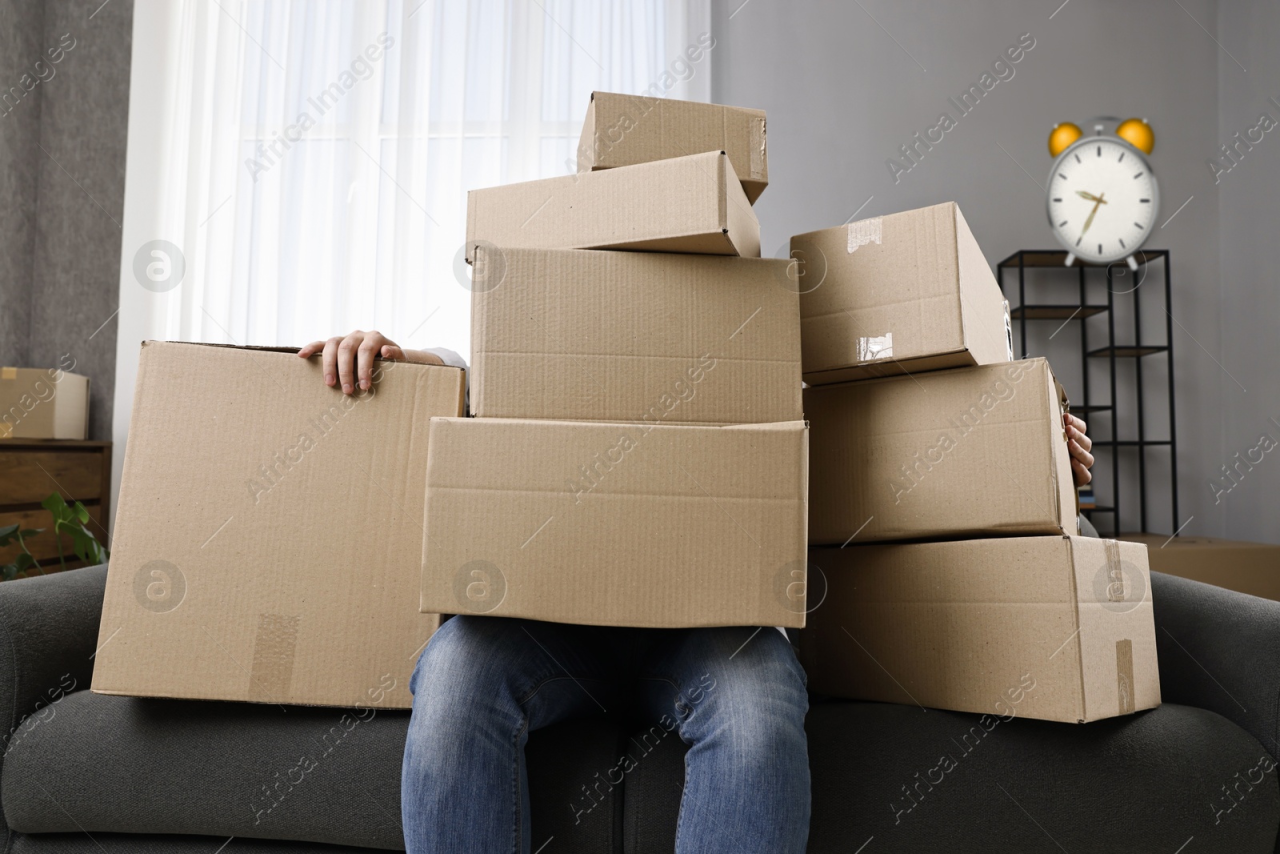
9:35
